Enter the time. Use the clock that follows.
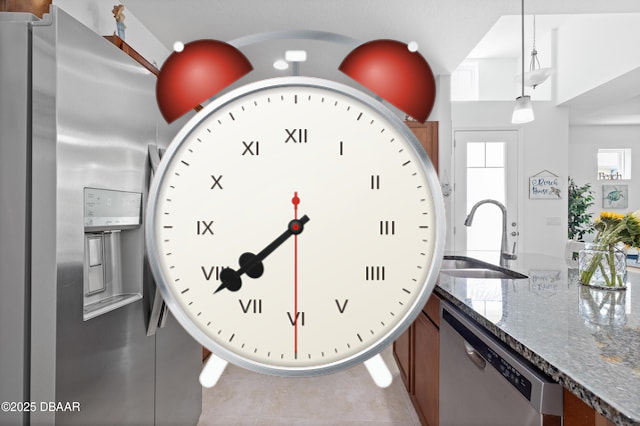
7:38:30
